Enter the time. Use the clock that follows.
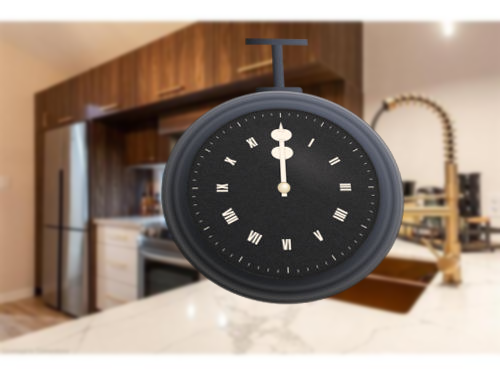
12:00
